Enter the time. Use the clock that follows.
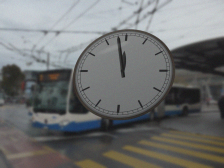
11:58
